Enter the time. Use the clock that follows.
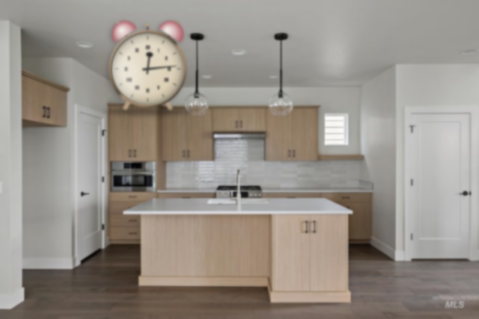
12:14
